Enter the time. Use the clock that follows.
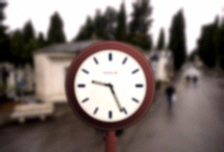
9:26
